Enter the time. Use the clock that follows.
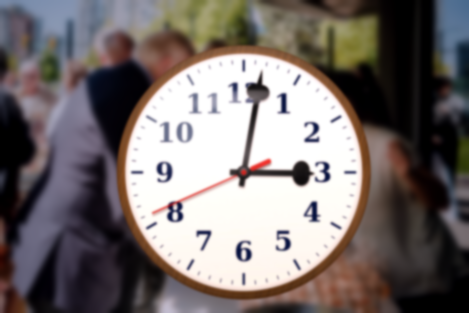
3:01:41
